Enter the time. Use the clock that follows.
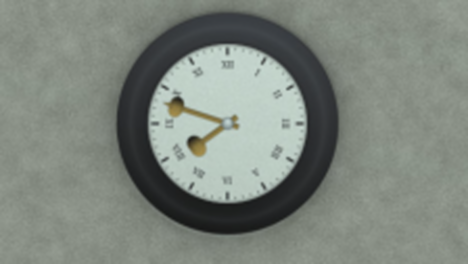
7:48
